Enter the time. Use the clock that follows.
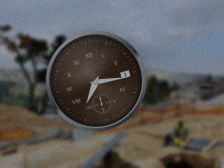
7:16
